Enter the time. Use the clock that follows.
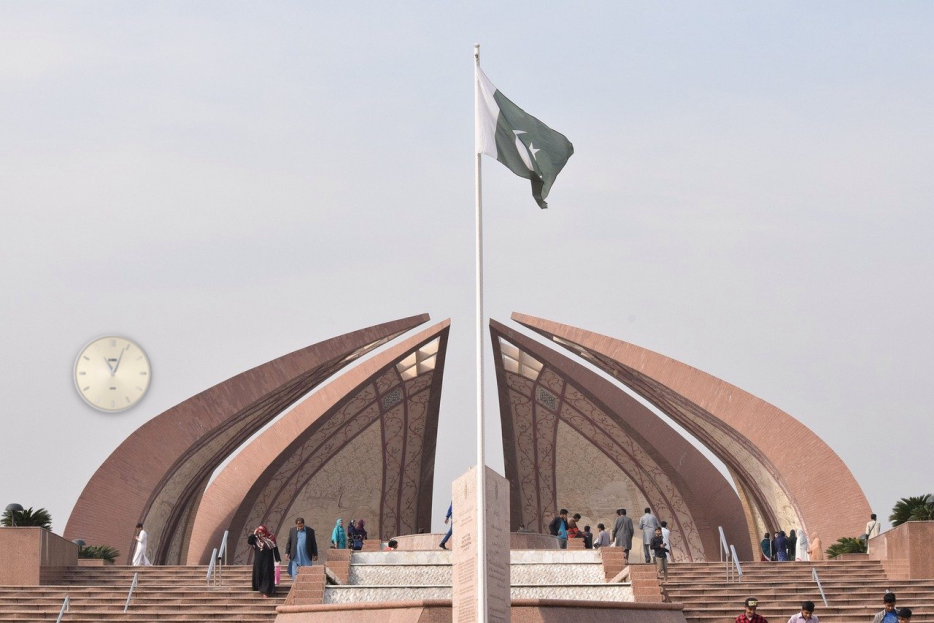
11:04
